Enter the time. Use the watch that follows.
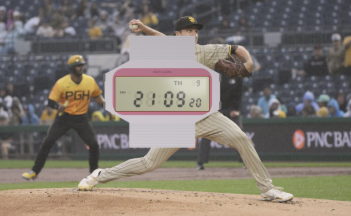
21:09:20
